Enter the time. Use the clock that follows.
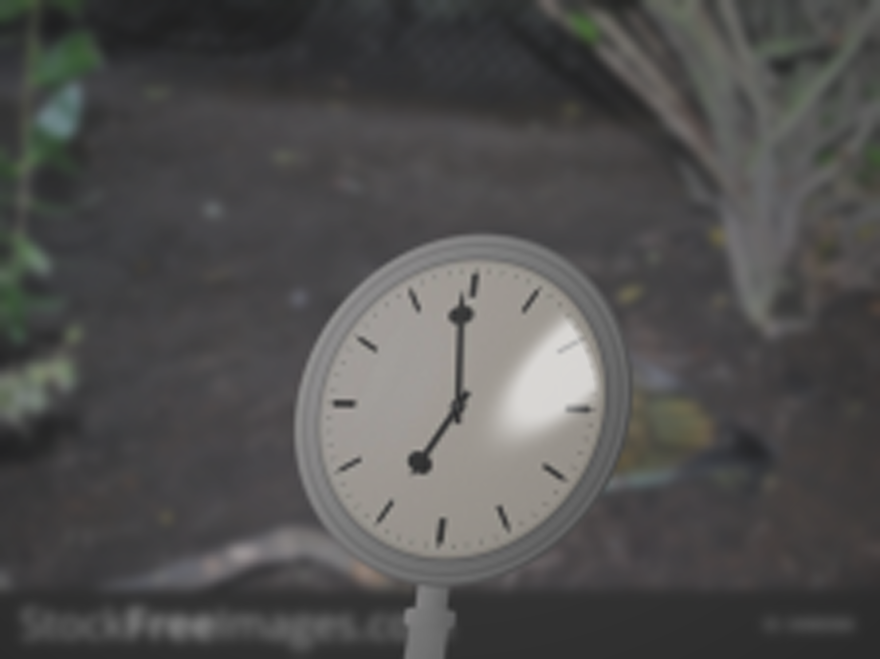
6:59
